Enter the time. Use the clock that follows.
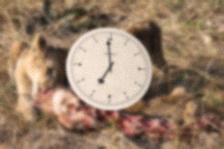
6:59
